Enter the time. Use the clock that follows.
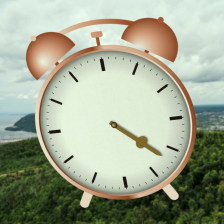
4:22
